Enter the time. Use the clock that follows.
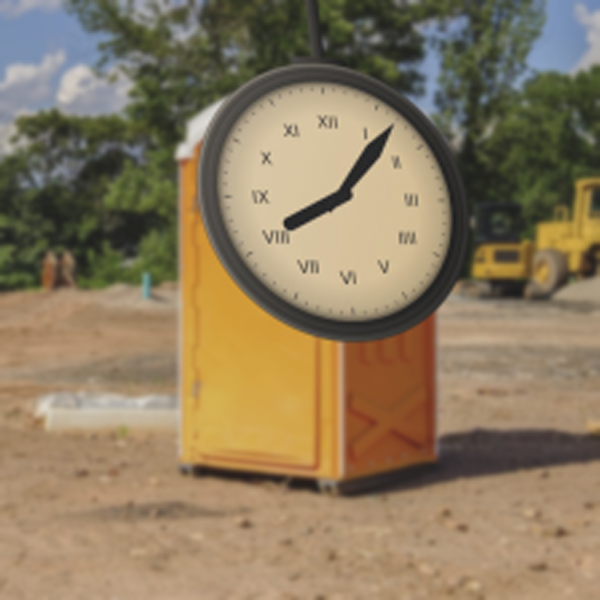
8:07
